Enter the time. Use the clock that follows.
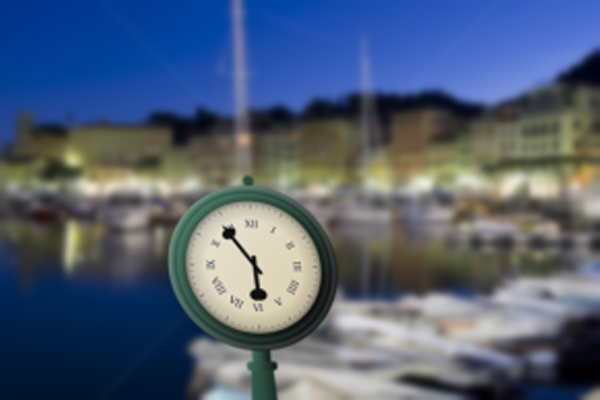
5:54
